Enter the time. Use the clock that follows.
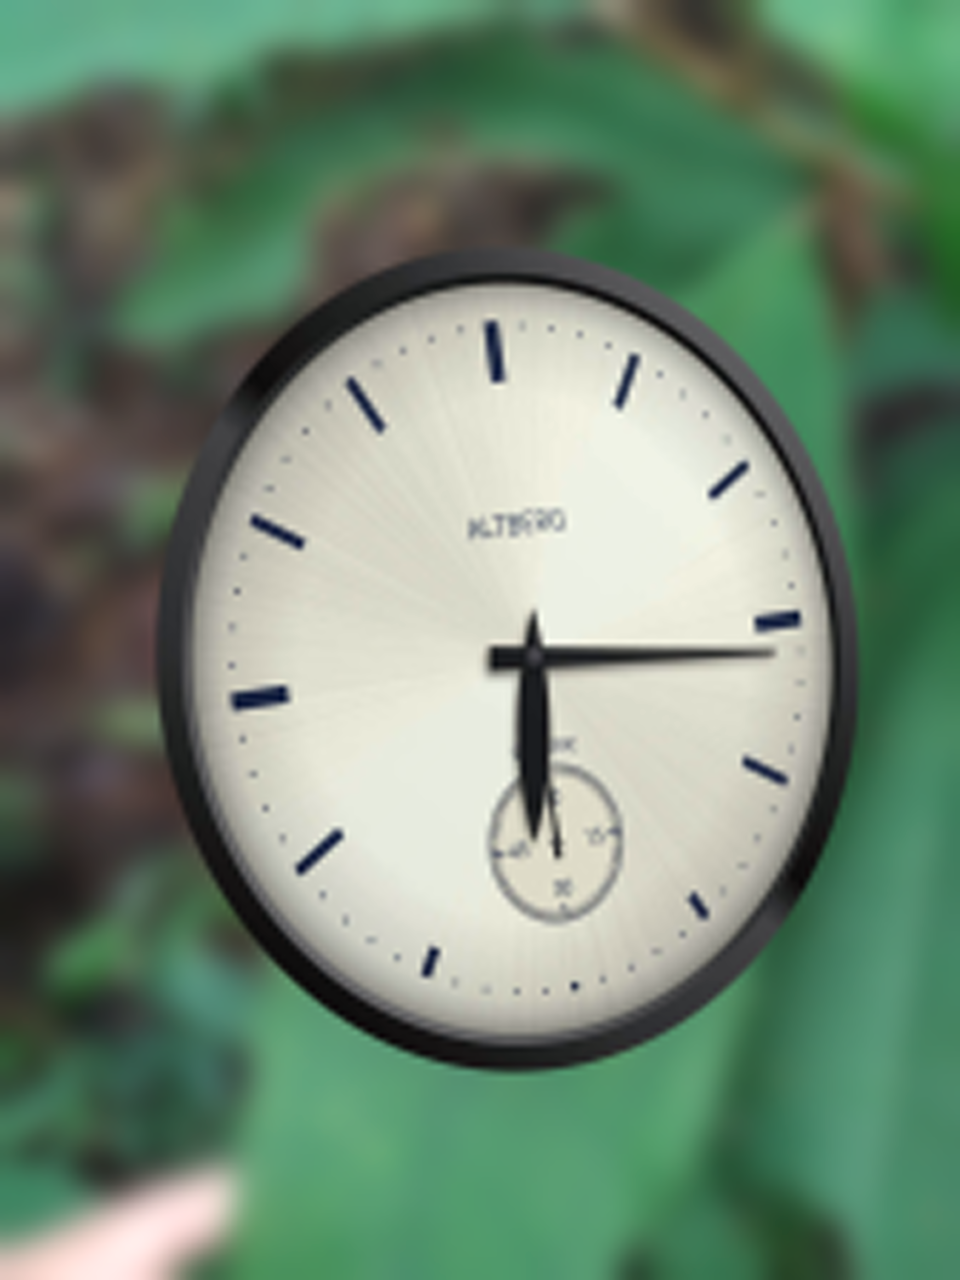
6:16
